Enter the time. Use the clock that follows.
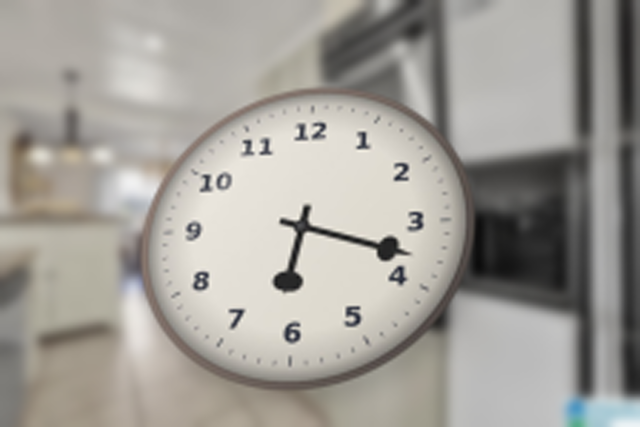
6:18
